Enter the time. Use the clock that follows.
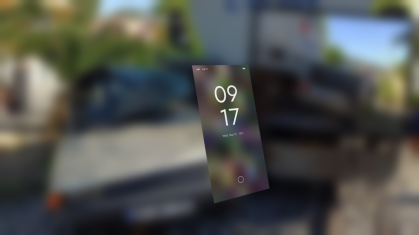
9:17
